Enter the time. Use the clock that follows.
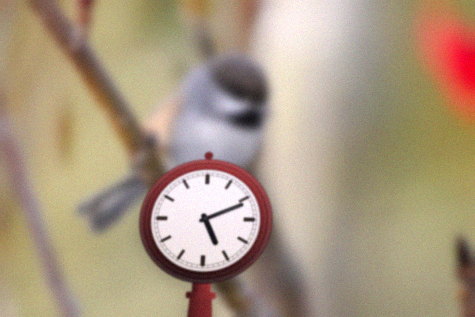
5:11
